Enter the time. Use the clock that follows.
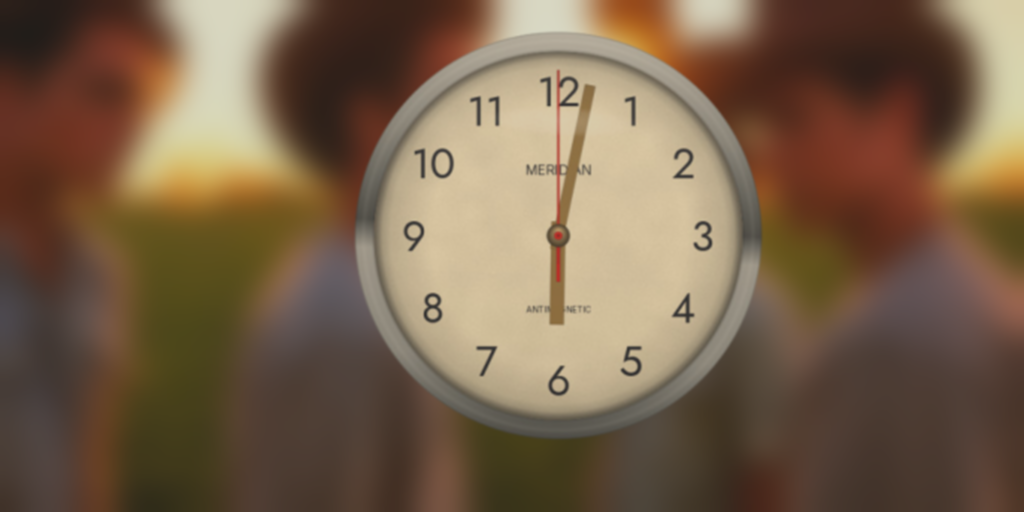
6:02:00
